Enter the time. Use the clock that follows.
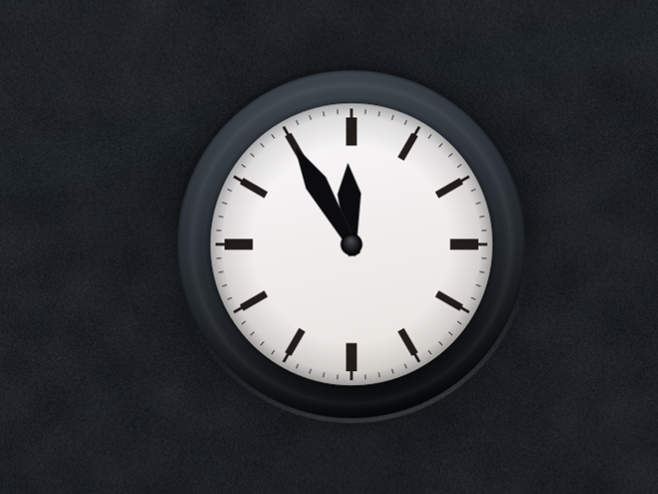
11:55
